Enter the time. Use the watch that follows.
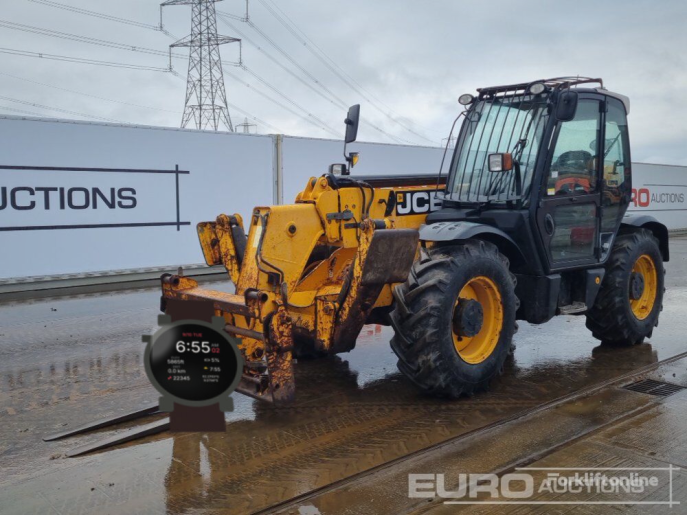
6:55
